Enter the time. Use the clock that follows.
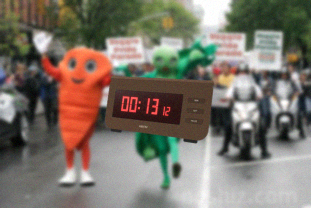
0:13:12
